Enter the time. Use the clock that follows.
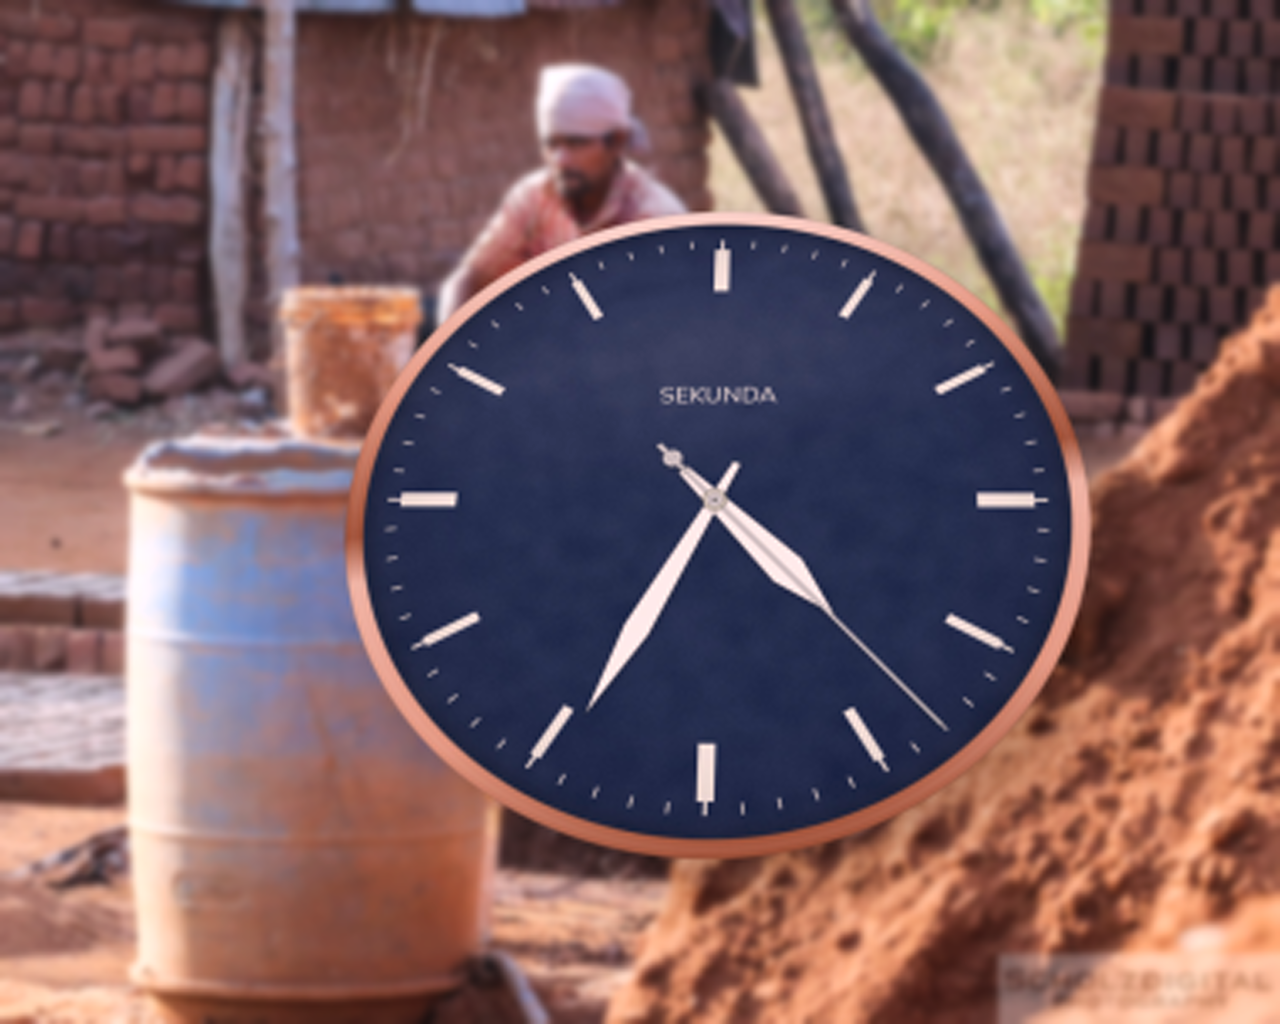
4:34:23
